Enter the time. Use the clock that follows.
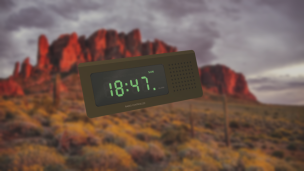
18:47
